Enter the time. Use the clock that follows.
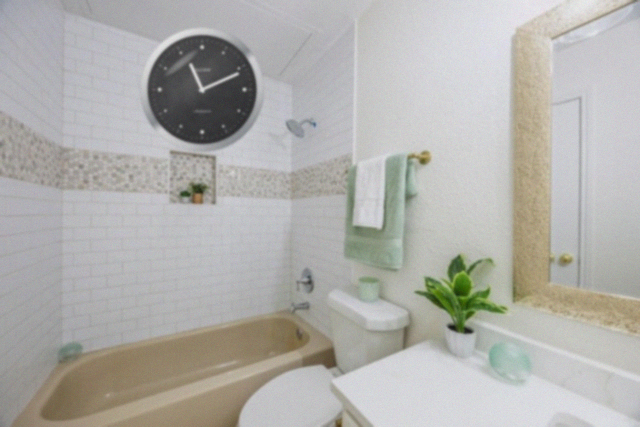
11:11
